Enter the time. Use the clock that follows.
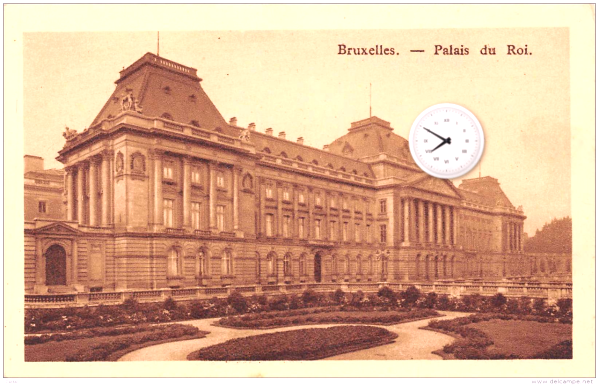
7:50
